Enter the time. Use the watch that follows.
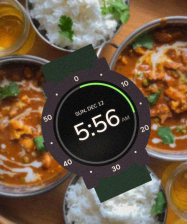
5:56
